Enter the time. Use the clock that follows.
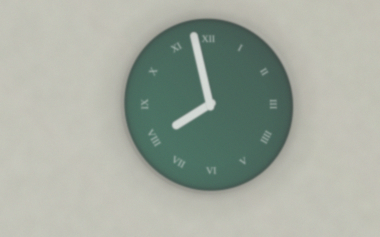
7:58
